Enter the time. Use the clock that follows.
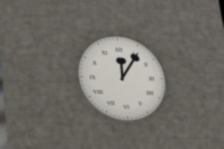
12:06
